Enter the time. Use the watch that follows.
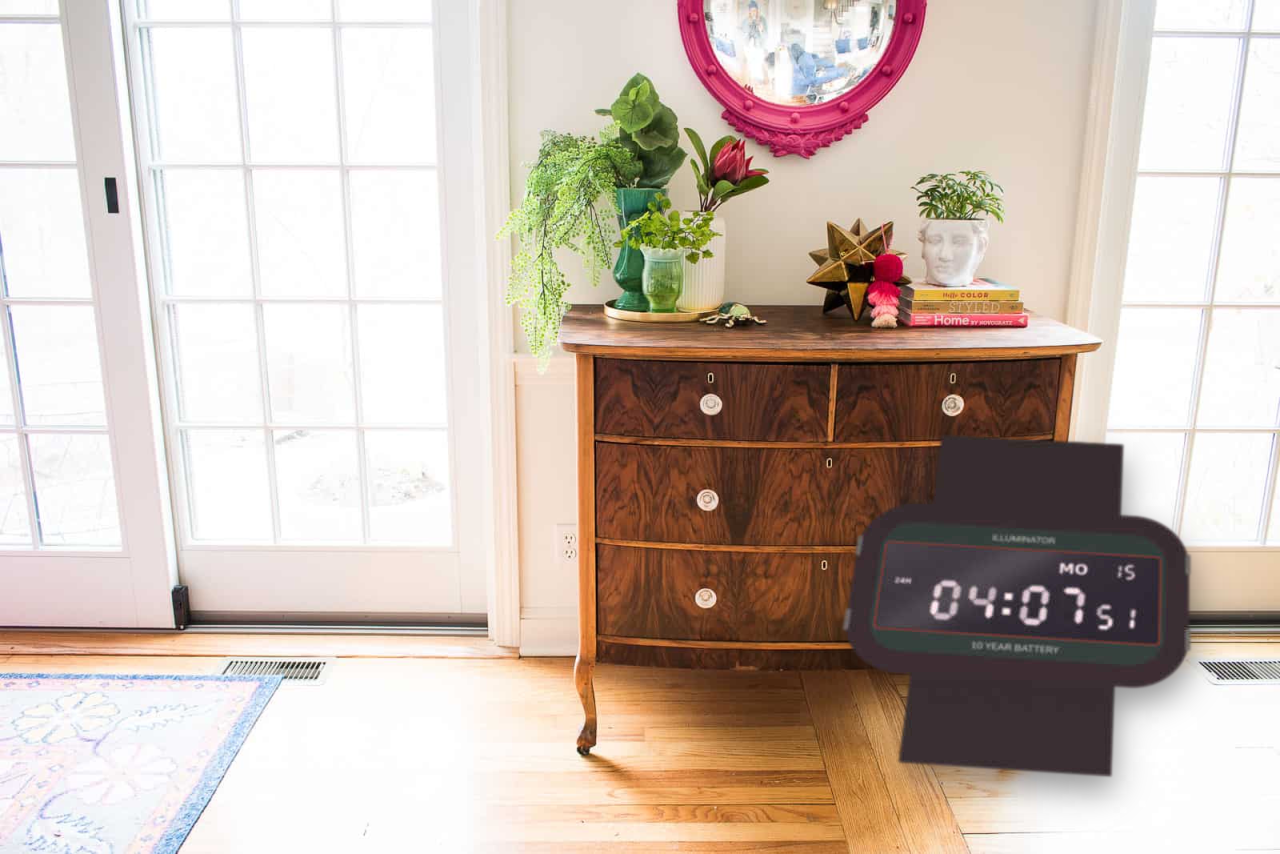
4:07:51
